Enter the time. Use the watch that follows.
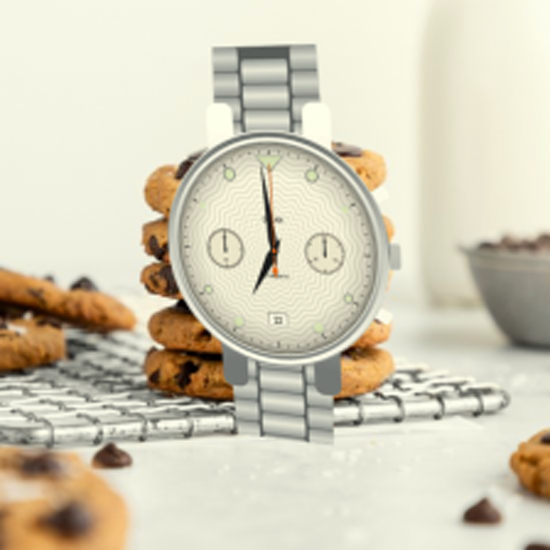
6:59
